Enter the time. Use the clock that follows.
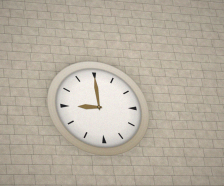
9:00
